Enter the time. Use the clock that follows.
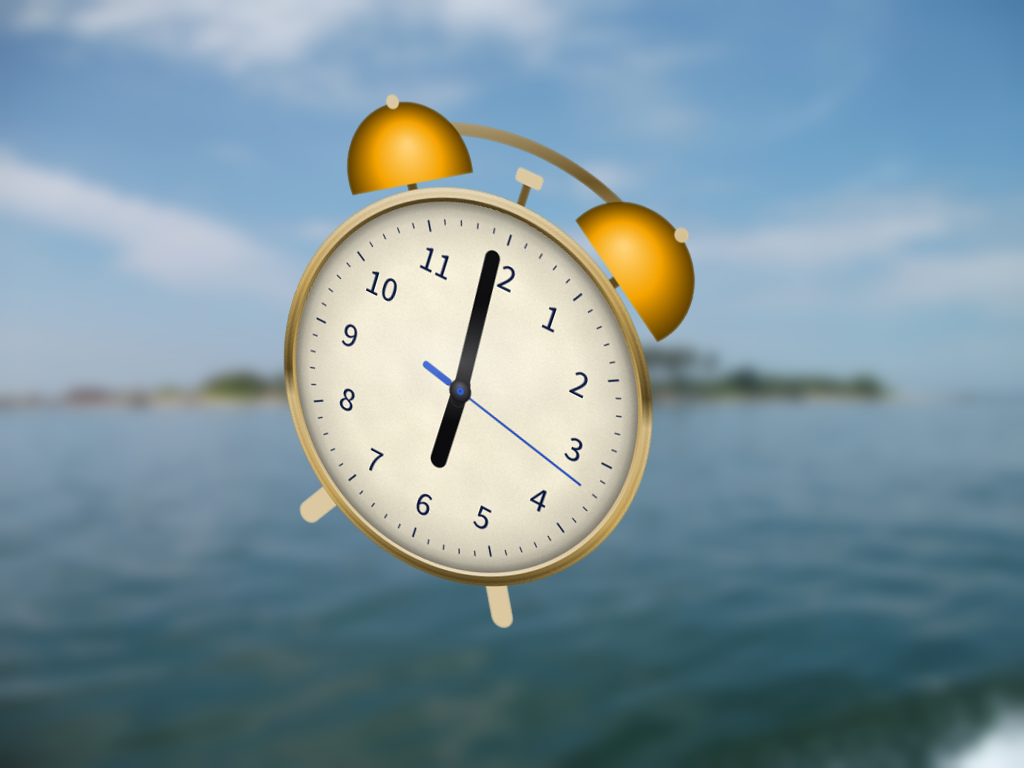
5:59:17
